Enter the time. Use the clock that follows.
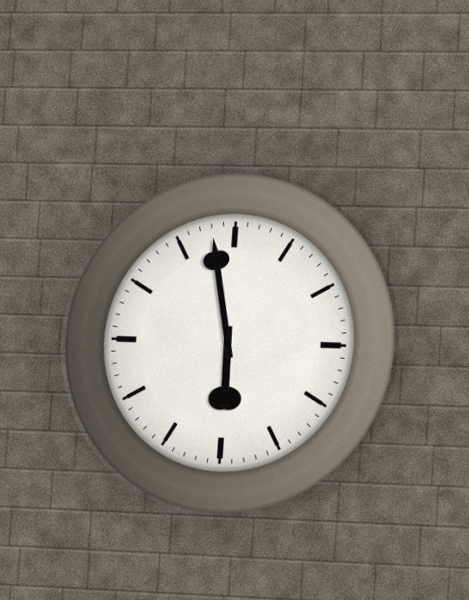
5:58
